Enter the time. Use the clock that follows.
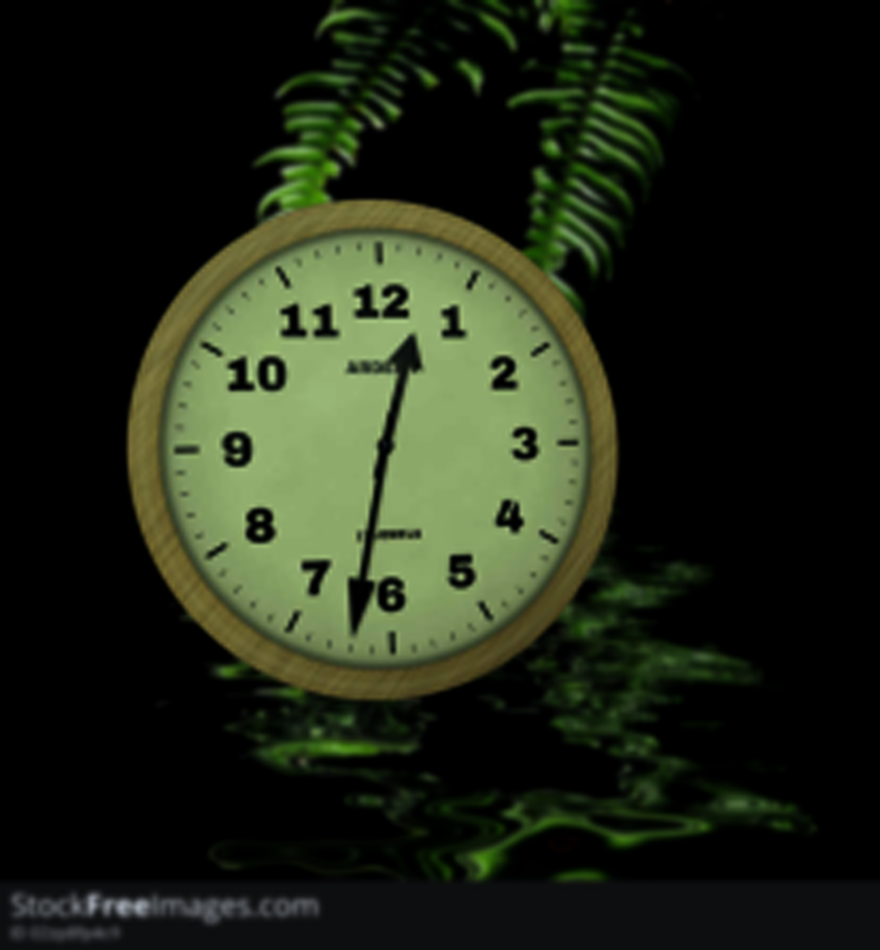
12:32
